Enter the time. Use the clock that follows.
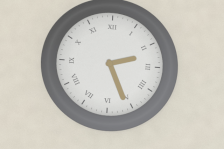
2:26
